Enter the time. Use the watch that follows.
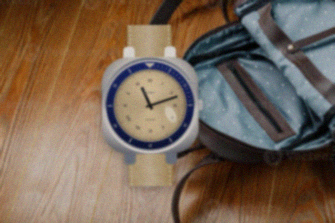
11:12
